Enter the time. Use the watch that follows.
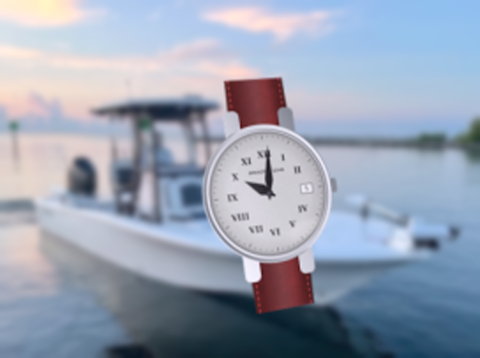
10:01
